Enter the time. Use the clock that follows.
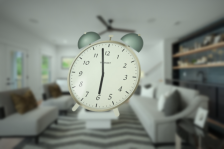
5:58
